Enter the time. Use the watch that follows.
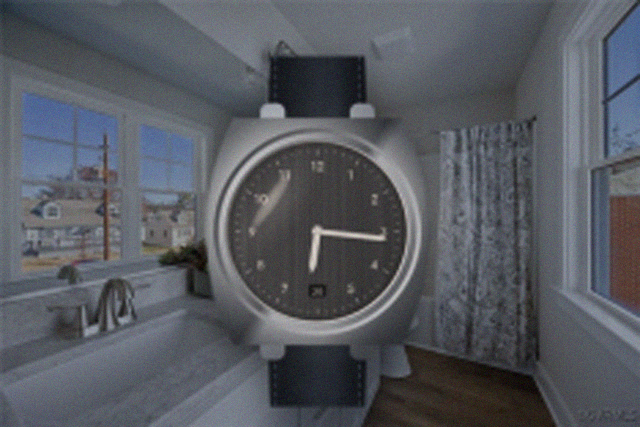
6:16
